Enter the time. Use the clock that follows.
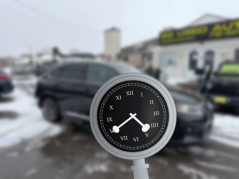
4:40
